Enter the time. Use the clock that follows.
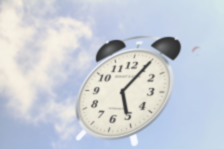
5:05
